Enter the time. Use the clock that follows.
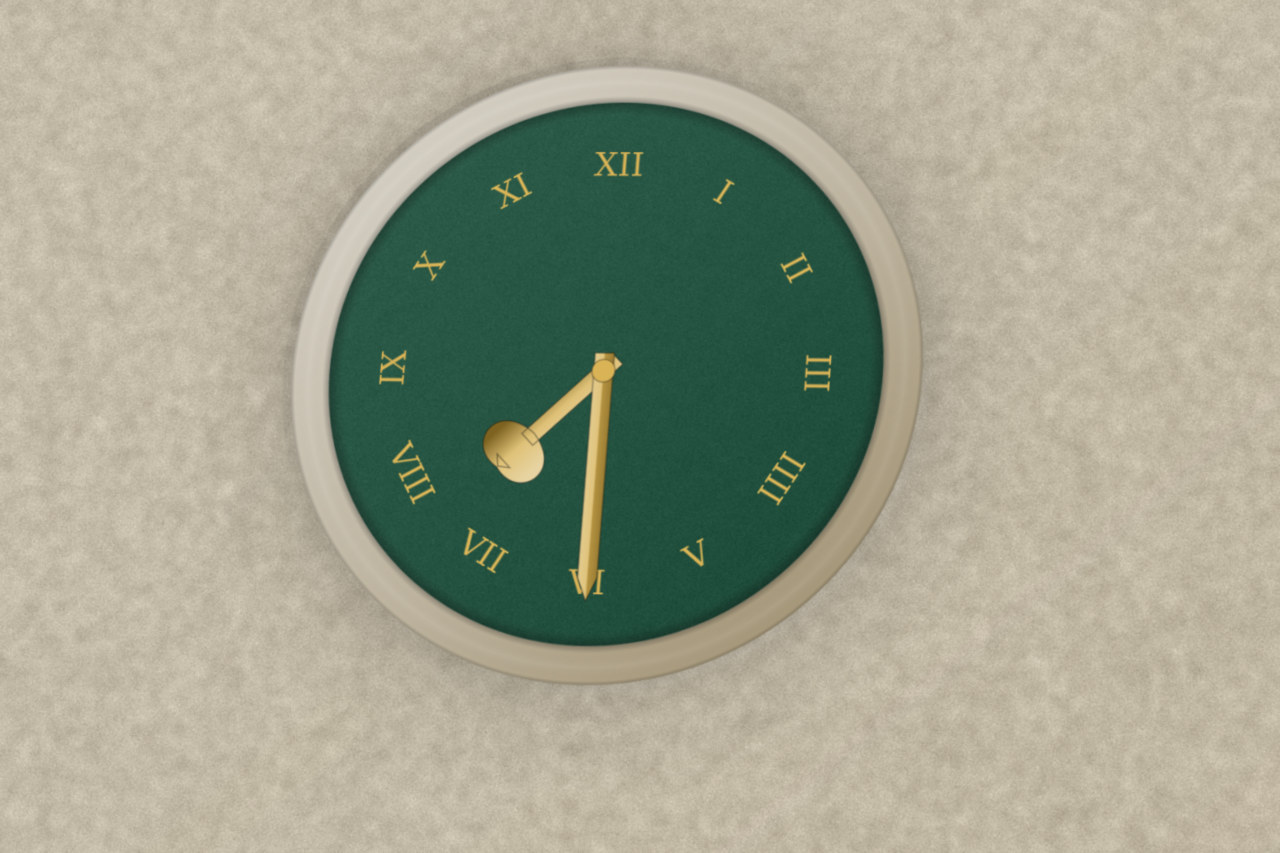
7:30
